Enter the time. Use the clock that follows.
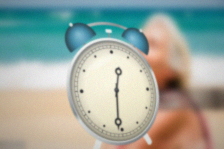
12:31
